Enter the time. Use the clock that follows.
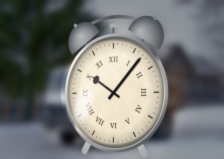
10:07
